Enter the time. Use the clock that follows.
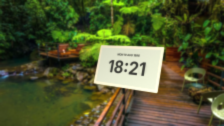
18:21
